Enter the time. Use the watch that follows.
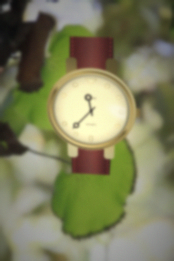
11:37
